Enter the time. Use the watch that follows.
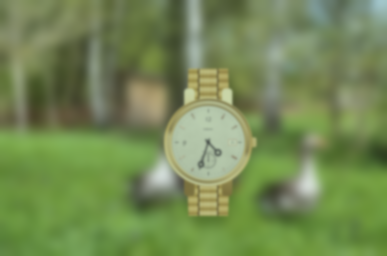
4:33
